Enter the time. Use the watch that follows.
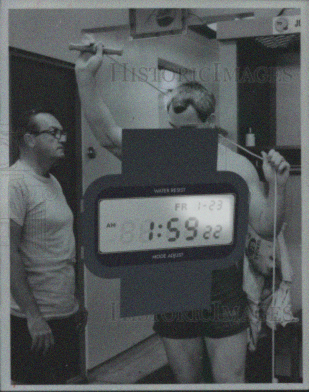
1:59:22
